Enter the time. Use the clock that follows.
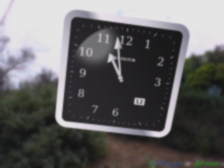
10:58
